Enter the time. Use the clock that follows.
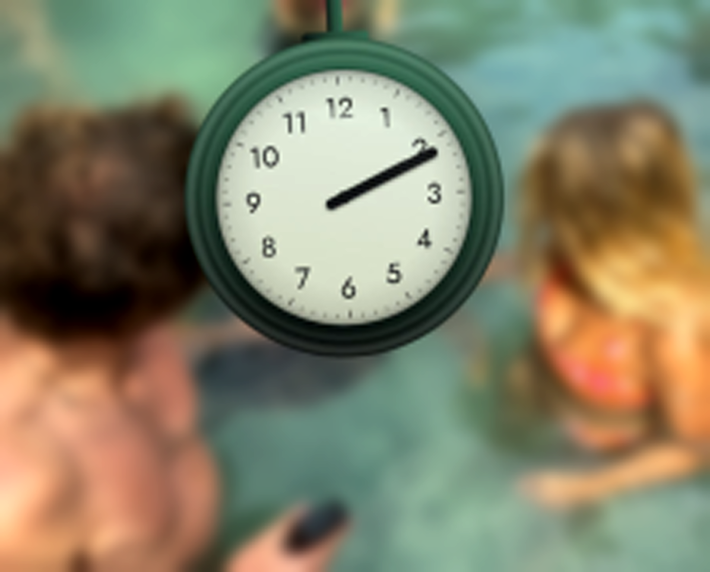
2:11
